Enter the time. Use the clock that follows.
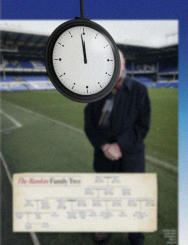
11:59
